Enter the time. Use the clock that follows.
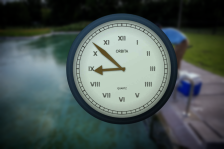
8:52
